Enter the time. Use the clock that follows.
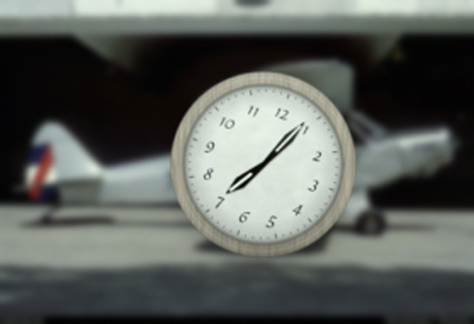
7:04
